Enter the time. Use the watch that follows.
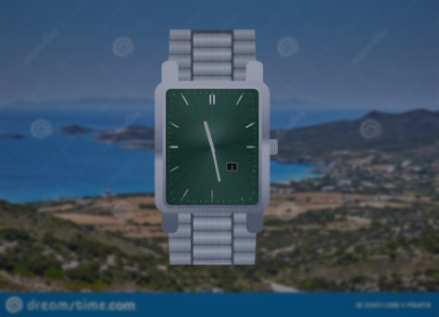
11:28
